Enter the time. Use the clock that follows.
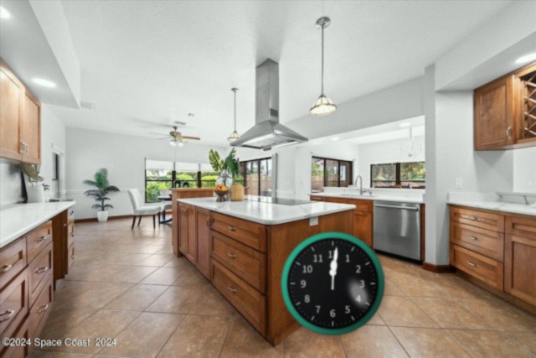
12:01
